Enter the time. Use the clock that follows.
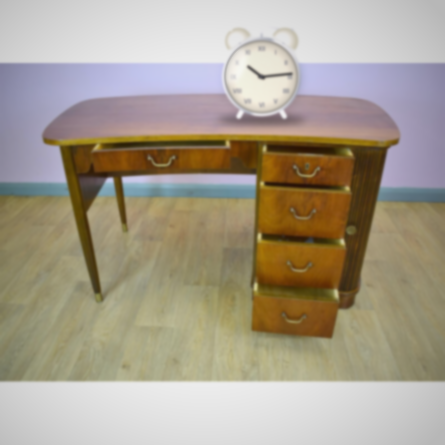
10:14
